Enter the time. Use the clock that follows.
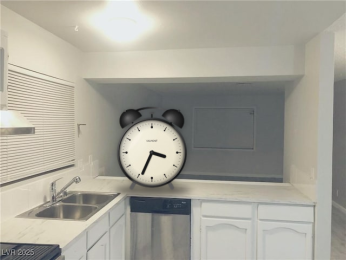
3:34
